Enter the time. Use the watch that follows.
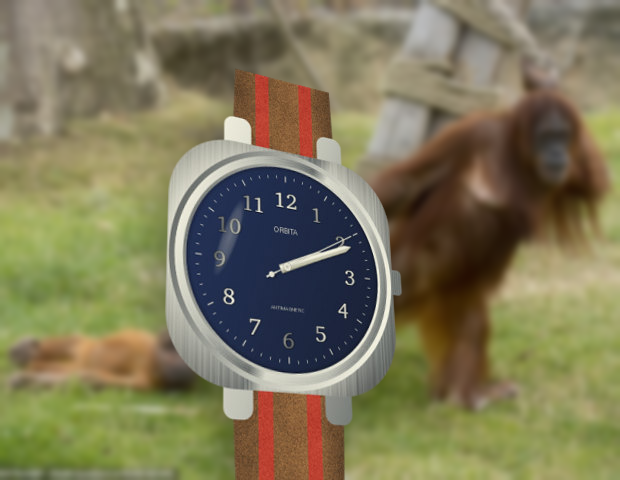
2:11:10
